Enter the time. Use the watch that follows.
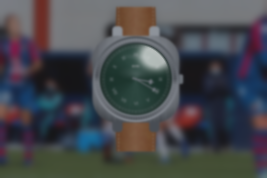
3:20
